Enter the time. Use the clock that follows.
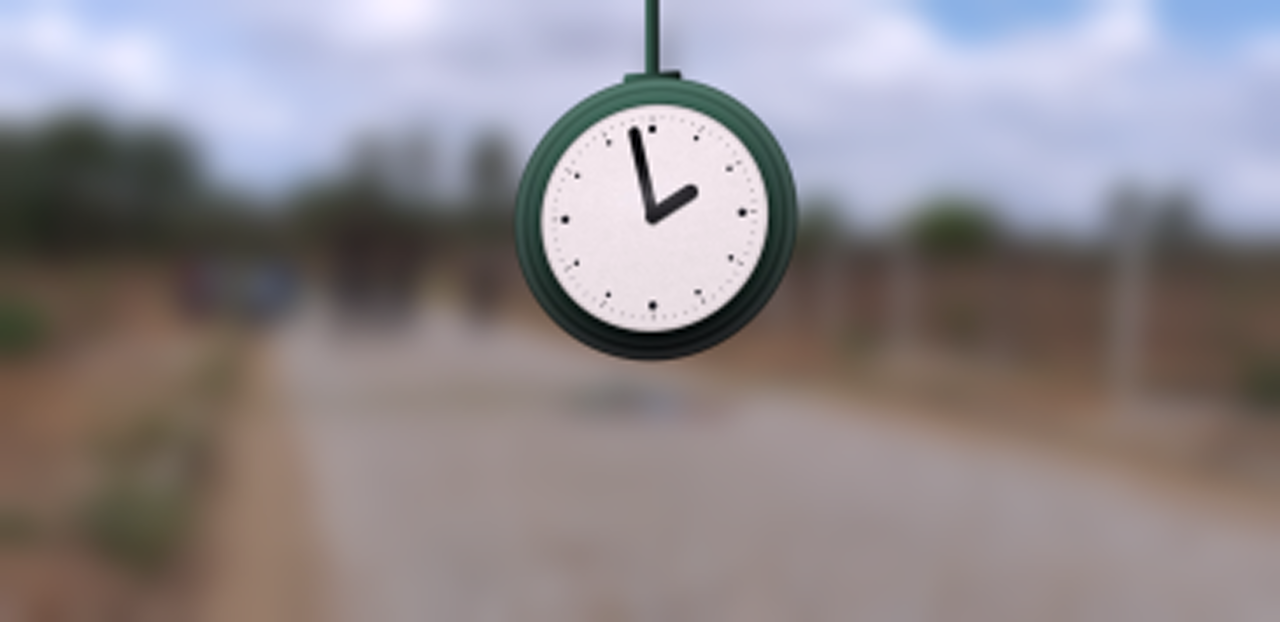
1:58
